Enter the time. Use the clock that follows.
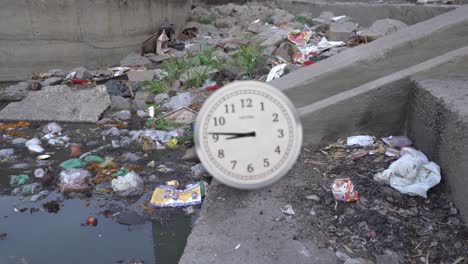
8:46
